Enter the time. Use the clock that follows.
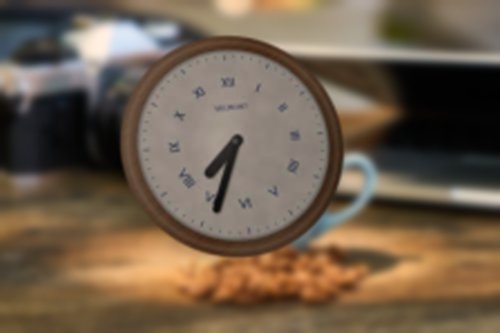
7:34
